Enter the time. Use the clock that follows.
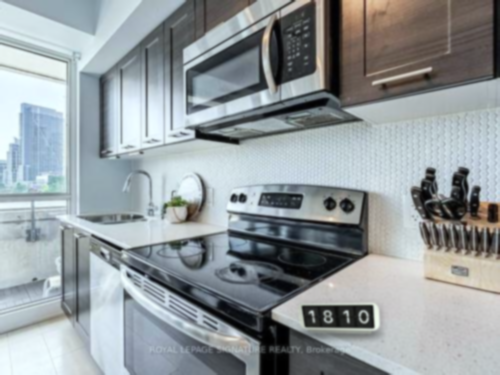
18:10
